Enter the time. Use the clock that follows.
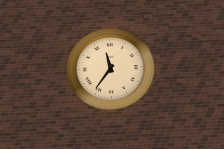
11:36
